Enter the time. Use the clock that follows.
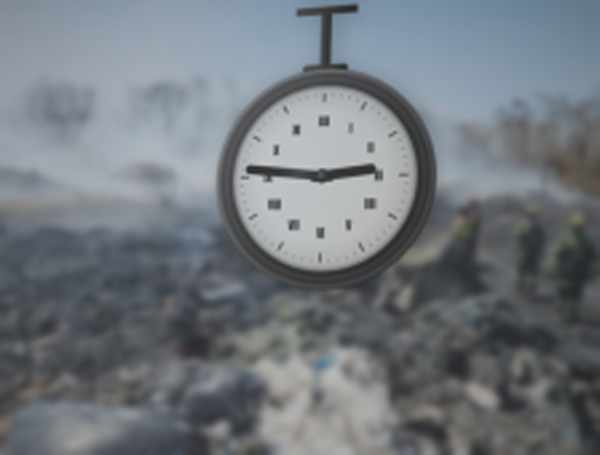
2:46
